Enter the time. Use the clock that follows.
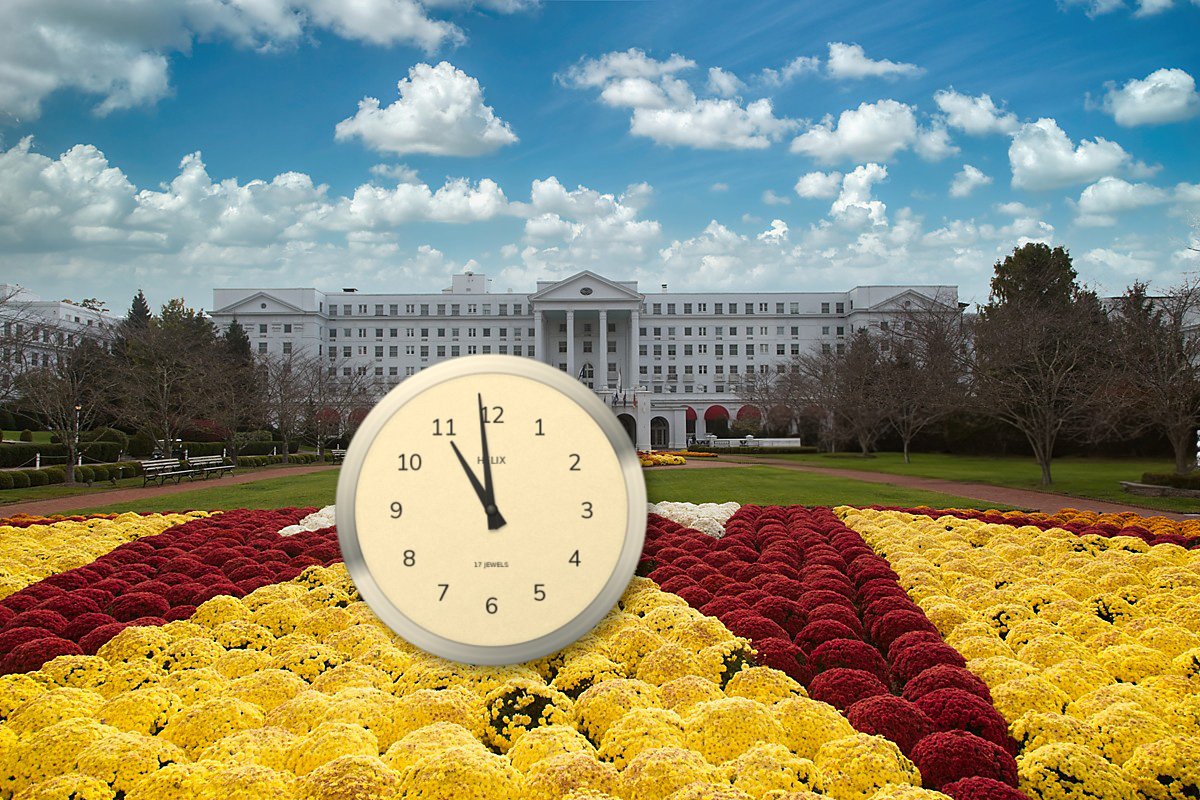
10:59
